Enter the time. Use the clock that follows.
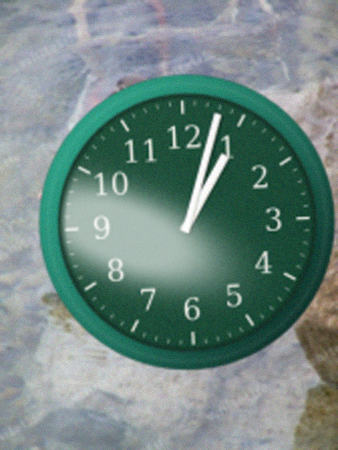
1:03
